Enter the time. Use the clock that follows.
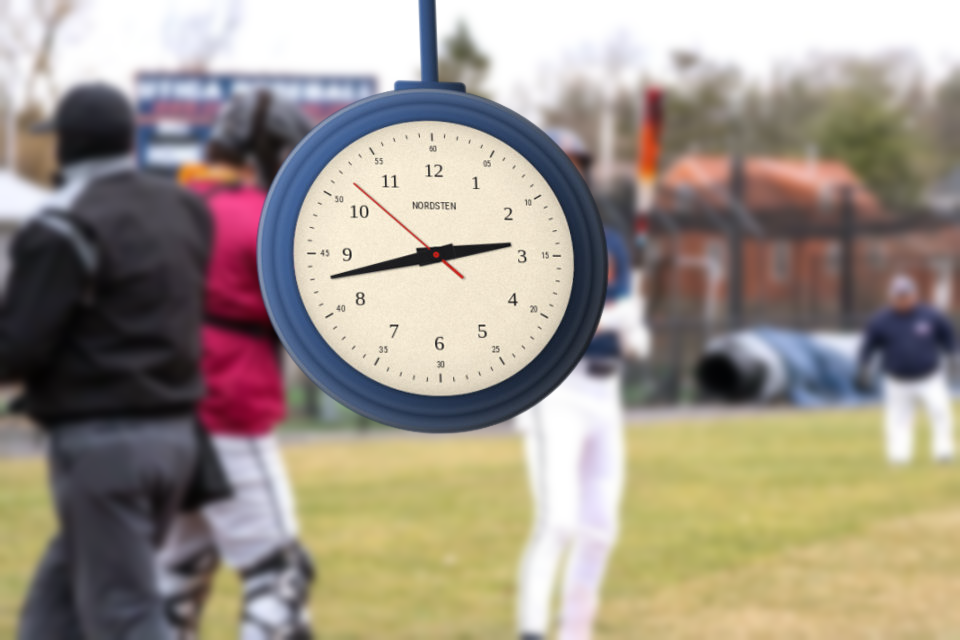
2:42:52
